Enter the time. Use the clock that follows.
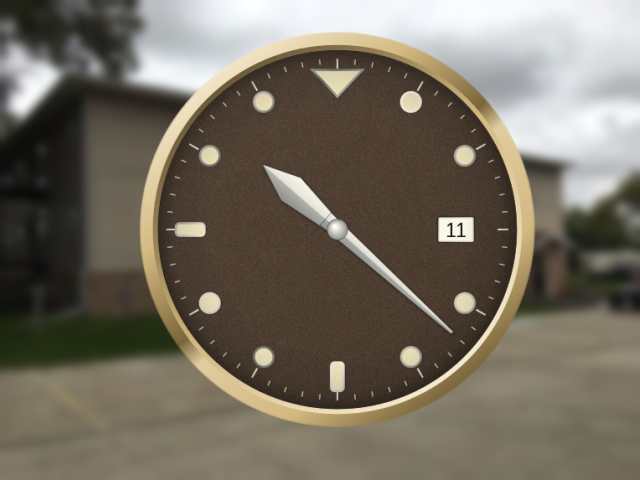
10:22
